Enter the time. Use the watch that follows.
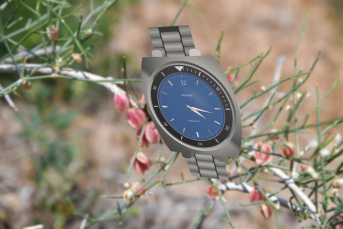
4:17
